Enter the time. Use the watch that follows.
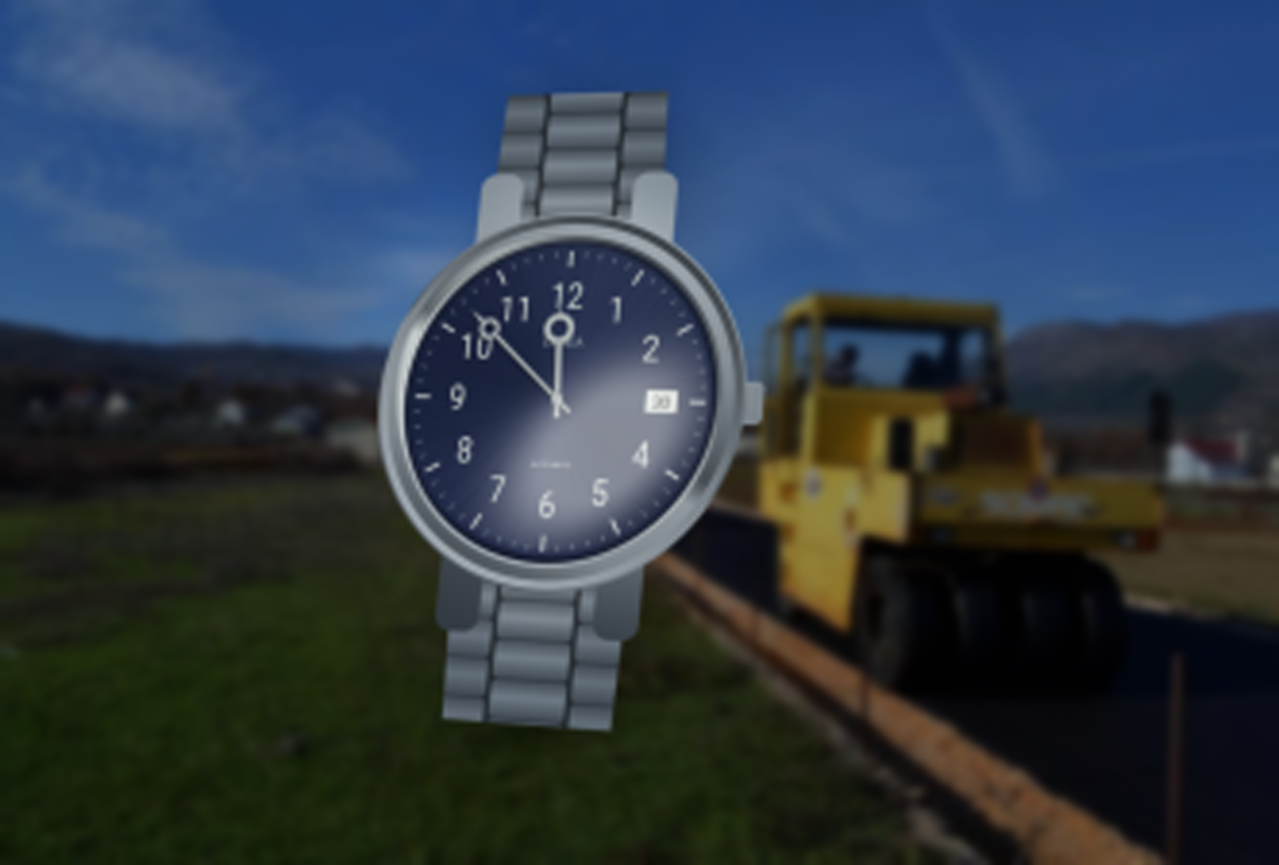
11:52
